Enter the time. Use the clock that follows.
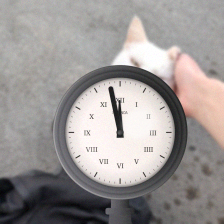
11:58
